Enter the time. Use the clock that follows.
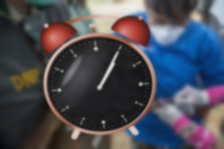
1:05
